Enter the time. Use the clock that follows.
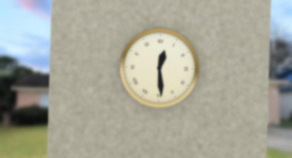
12:29
